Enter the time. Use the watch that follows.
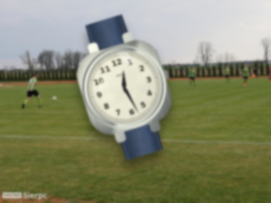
12:28
